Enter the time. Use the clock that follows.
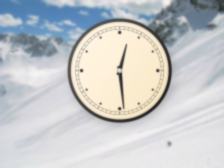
12:29
